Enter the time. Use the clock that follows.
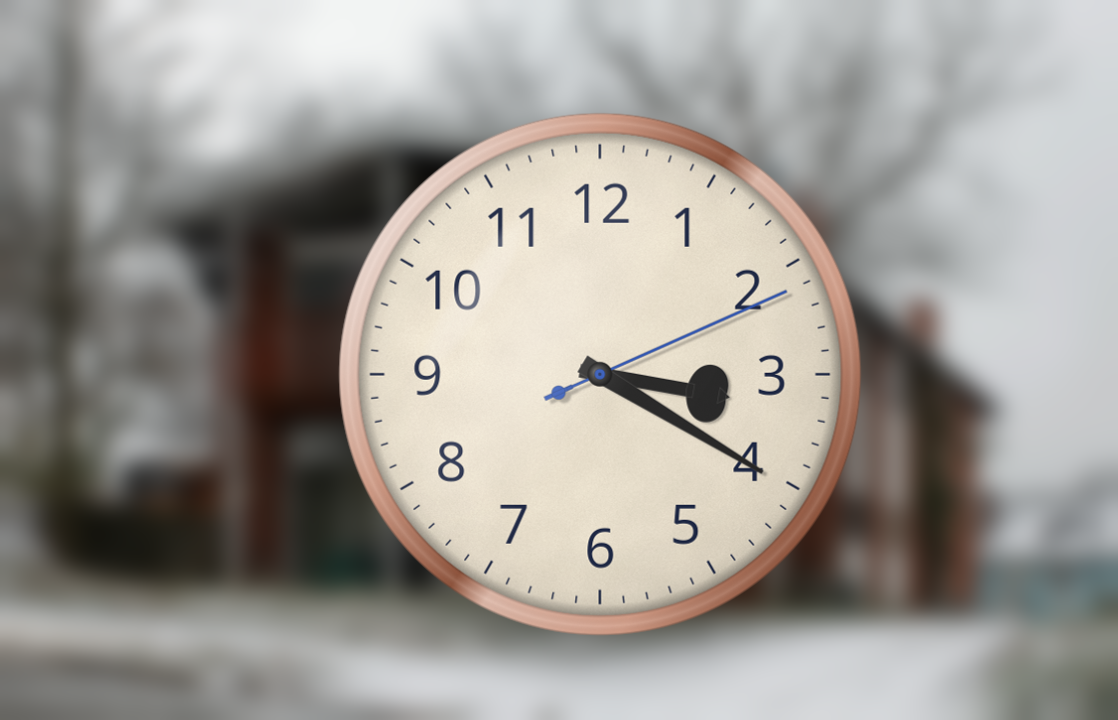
3:20:11
